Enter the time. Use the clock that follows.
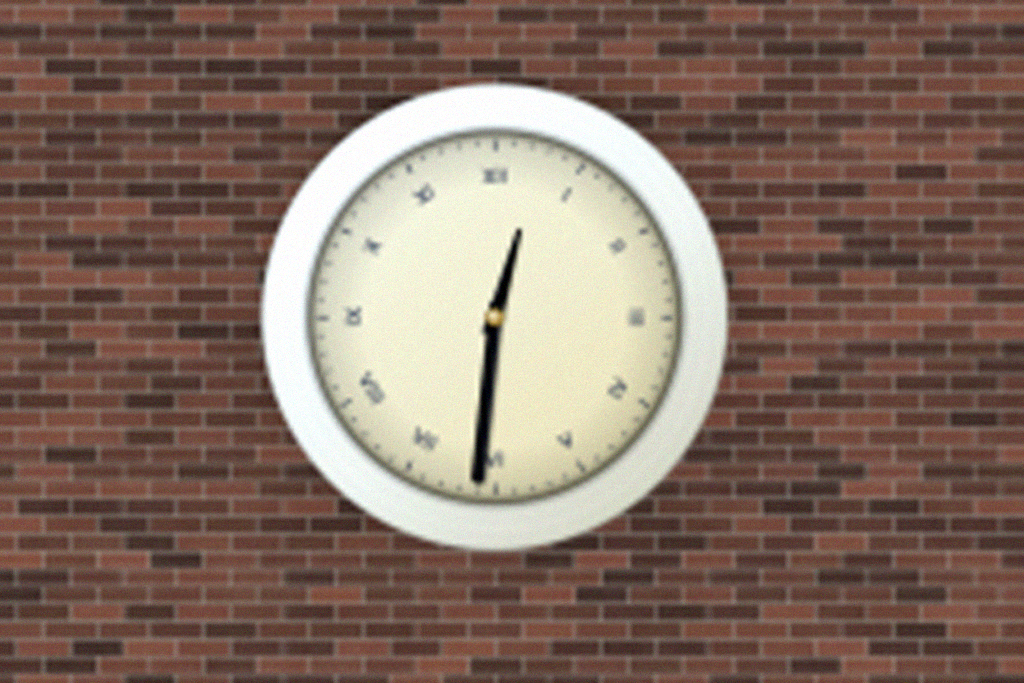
12:31
